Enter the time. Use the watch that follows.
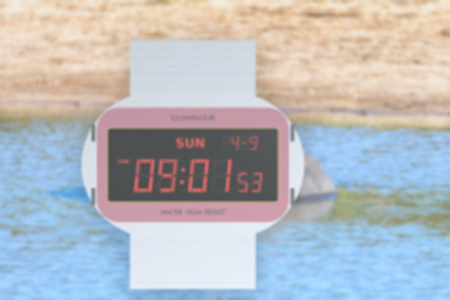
9:01:53
